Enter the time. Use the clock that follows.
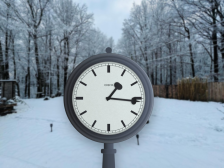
1:16
